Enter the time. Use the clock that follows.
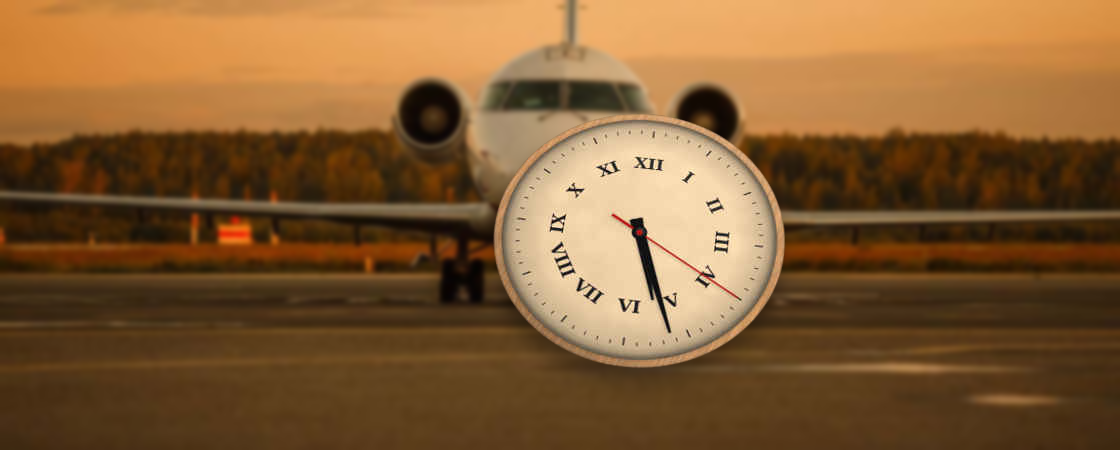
5:26:20
